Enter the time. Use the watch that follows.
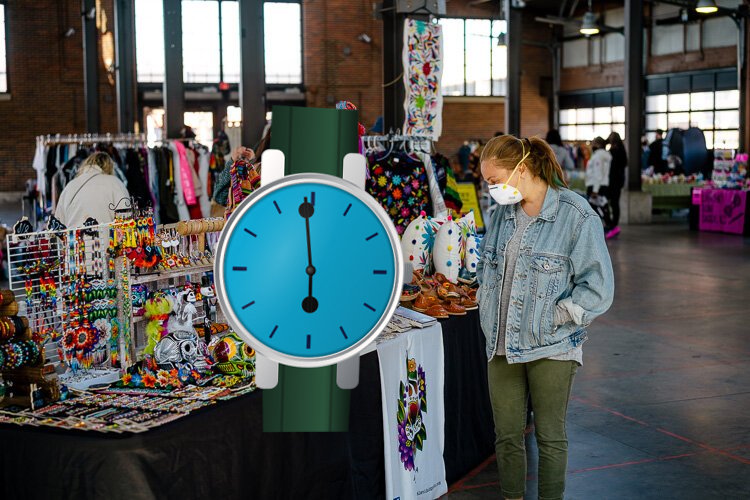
5:59
